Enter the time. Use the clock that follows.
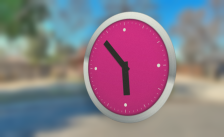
5:53
